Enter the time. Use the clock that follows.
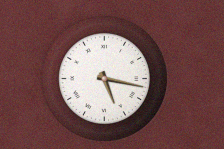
5:17
